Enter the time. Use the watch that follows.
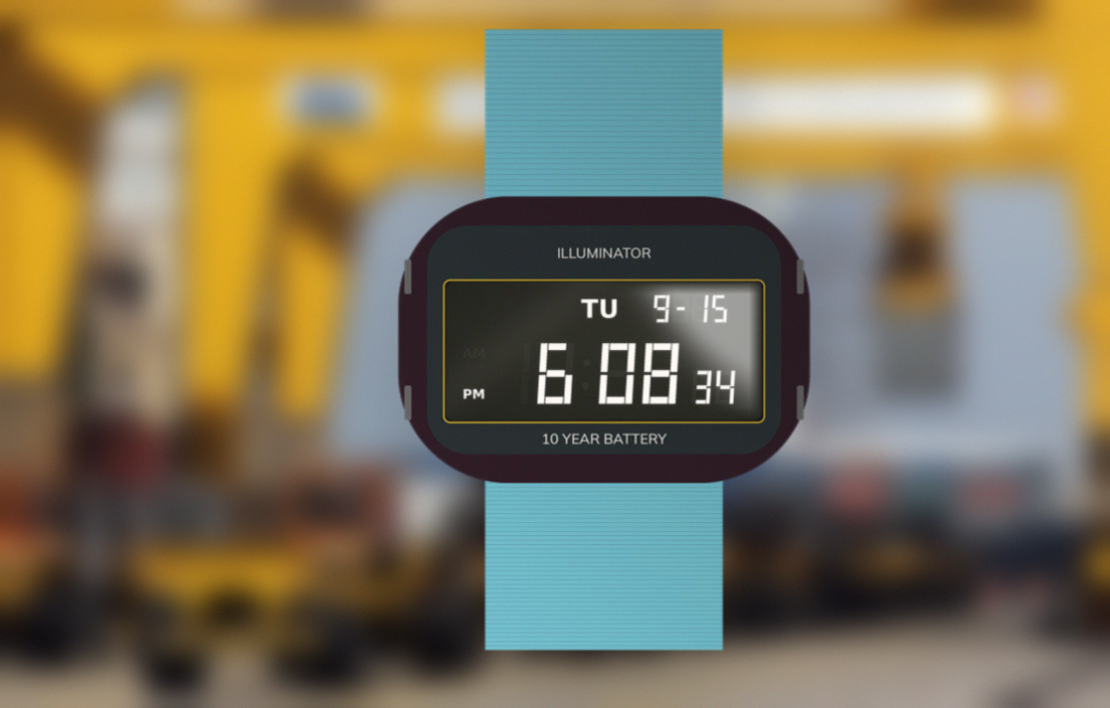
6:08:34
